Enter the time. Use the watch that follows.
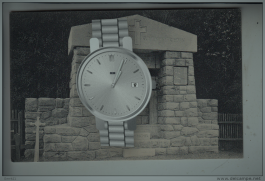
1:04
